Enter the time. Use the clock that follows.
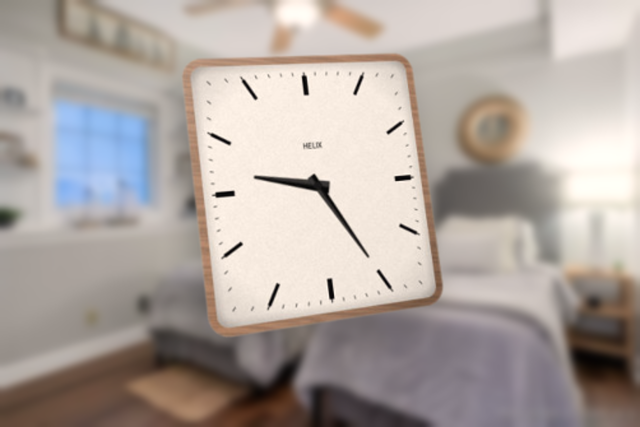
9:25
